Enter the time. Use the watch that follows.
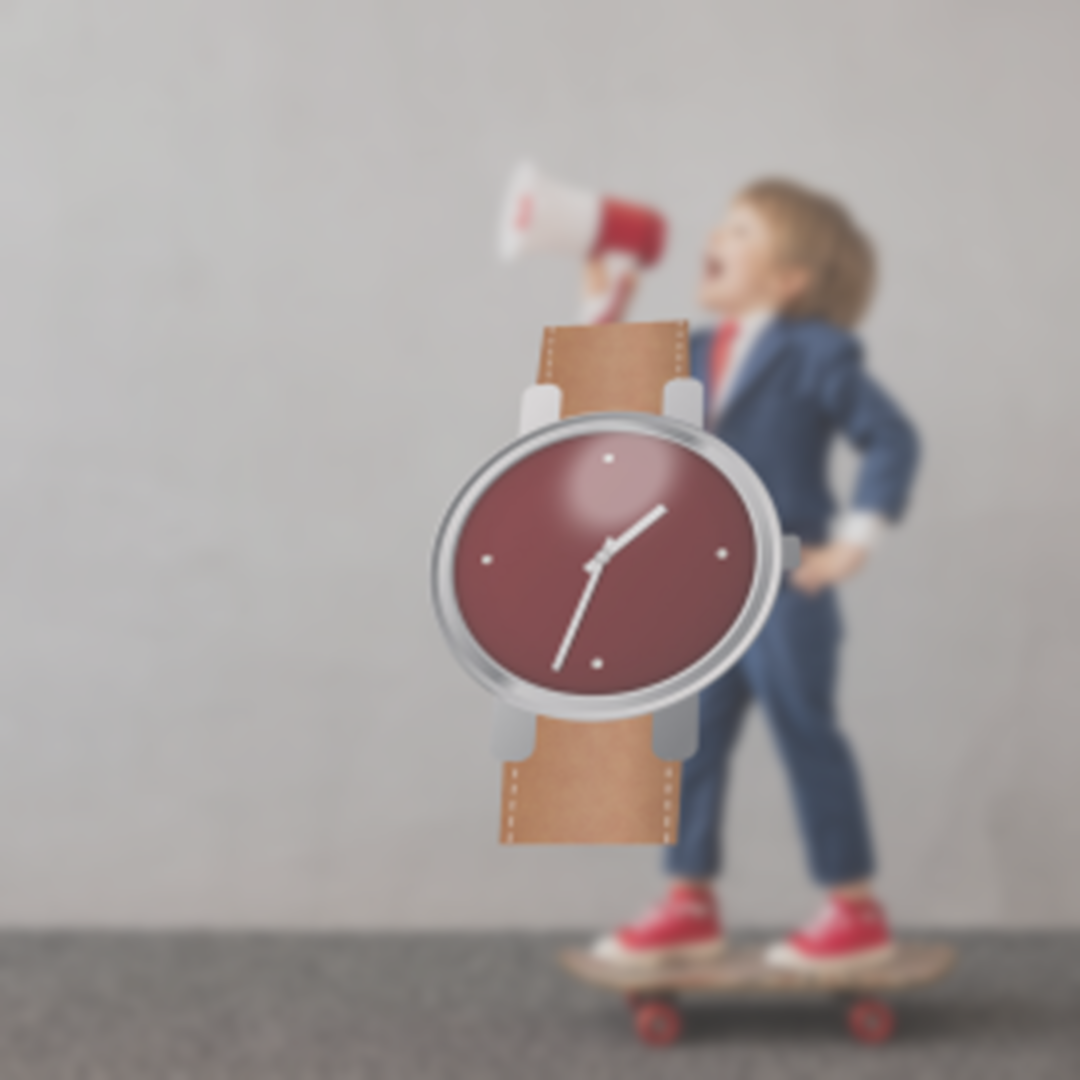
1:33
